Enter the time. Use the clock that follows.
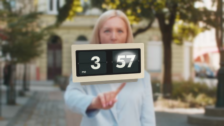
3:57
